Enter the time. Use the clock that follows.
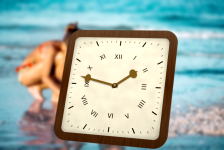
1:47
